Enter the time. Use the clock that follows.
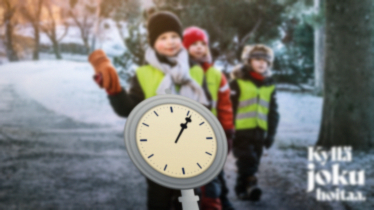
1:06
